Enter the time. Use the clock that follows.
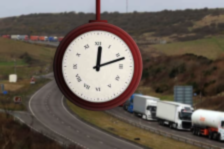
12:12
